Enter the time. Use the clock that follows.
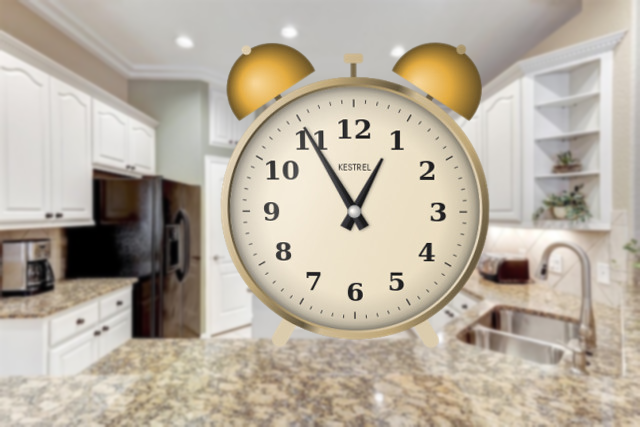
12:55
